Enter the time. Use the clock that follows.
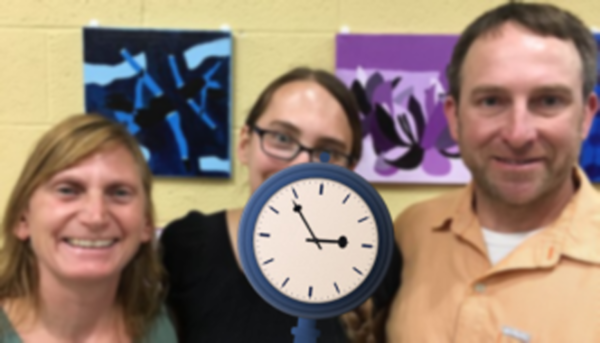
2:54
